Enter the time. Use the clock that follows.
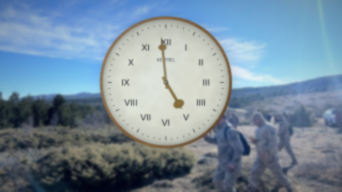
4:59
